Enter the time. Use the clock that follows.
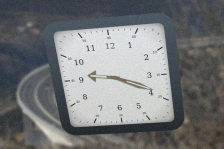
9:19
